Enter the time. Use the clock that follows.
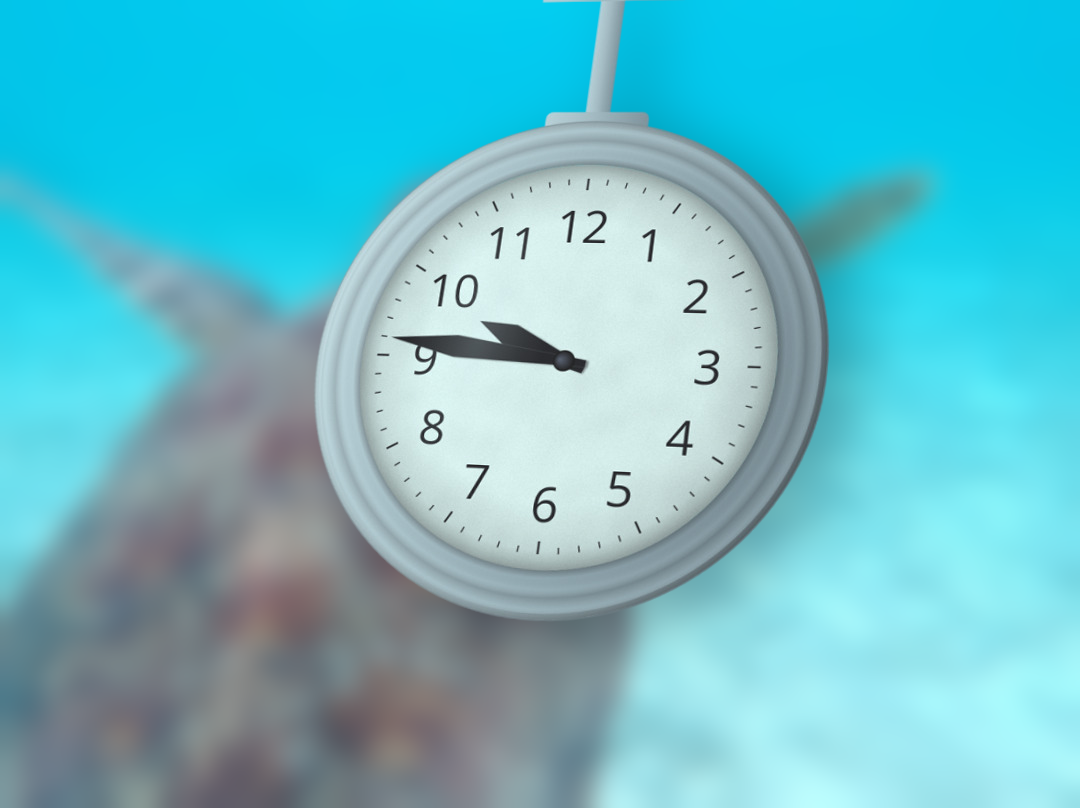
9:46
